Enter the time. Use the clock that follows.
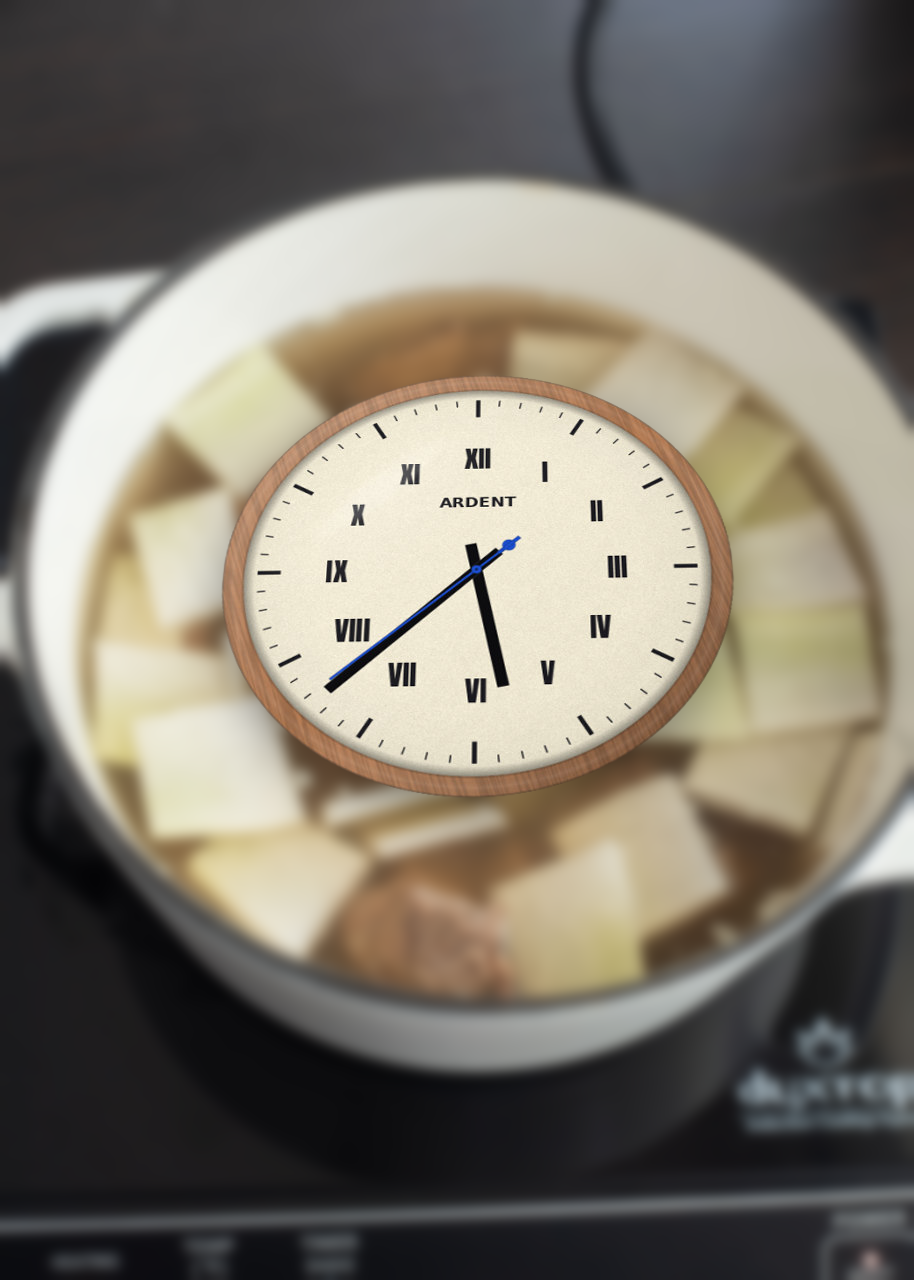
5:37:38
